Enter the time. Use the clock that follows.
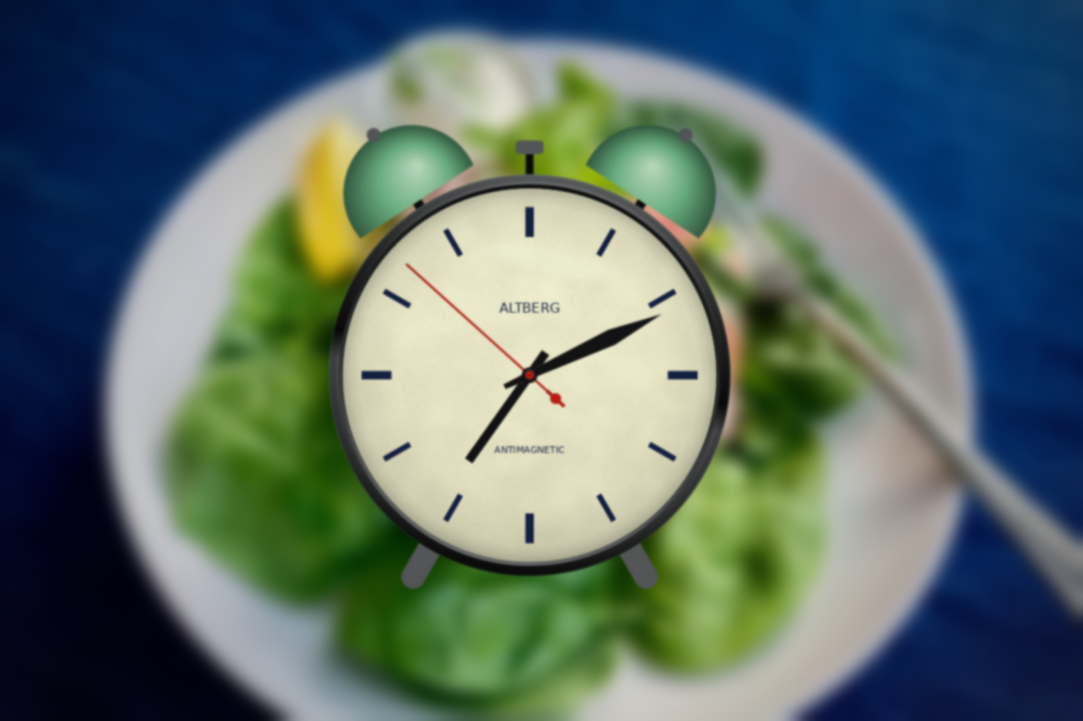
7:10:52
